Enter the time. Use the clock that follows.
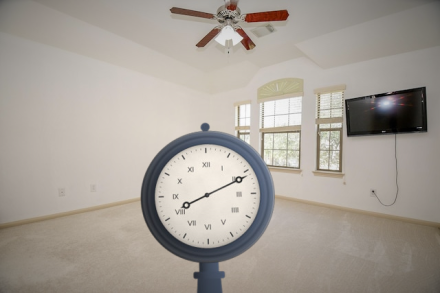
8:11
